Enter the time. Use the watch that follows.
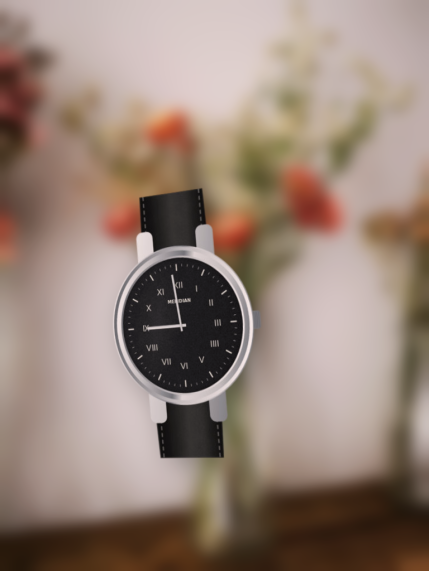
8:59
